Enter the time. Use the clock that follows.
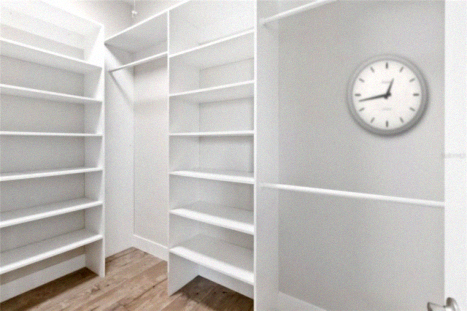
12:43
